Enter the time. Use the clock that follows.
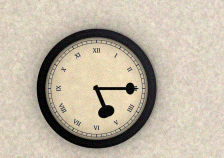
5:15
